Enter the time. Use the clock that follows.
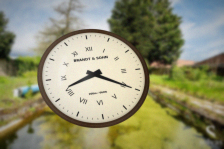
8:20
